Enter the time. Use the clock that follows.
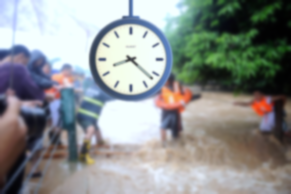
8:22
